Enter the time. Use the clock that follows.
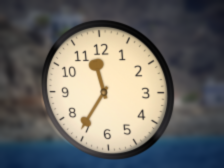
11:36
